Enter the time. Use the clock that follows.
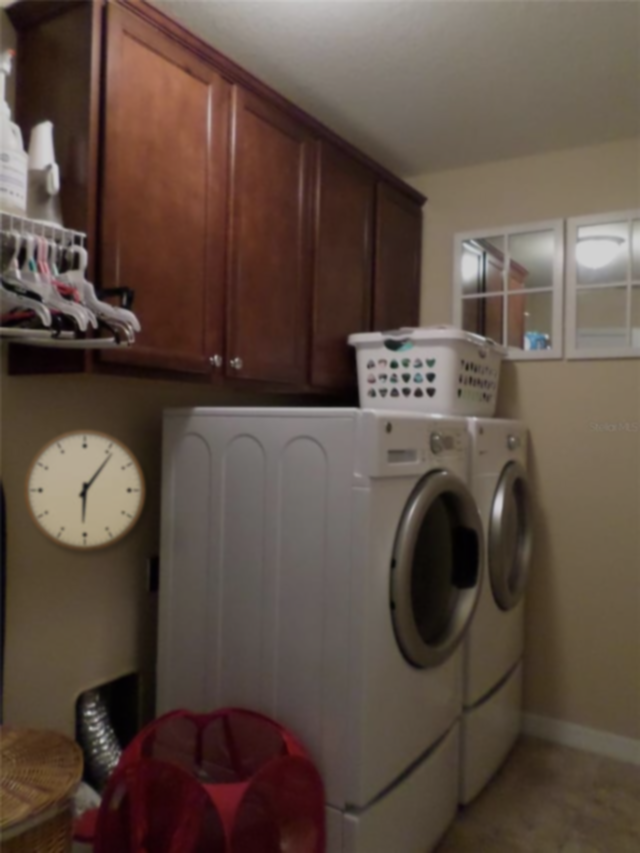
6:06
